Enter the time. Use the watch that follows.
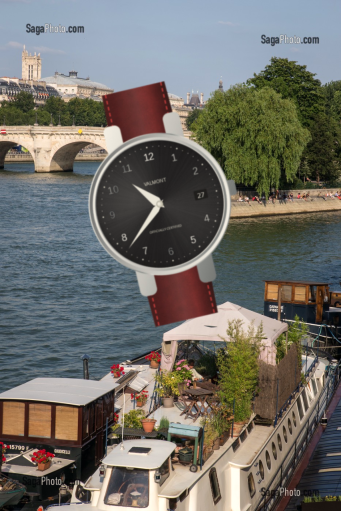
10:38
